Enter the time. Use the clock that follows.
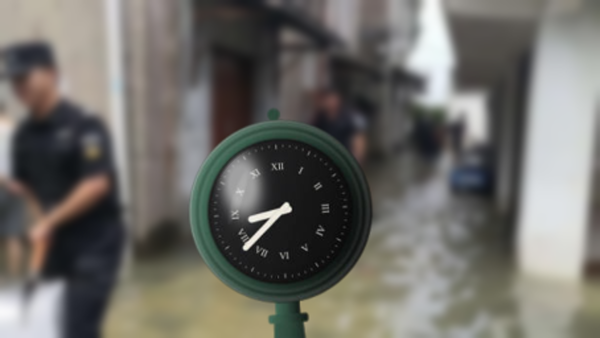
8:38
